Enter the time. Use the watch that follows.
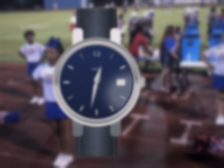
12:32
